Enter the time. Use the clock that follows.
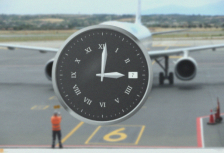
3:01
